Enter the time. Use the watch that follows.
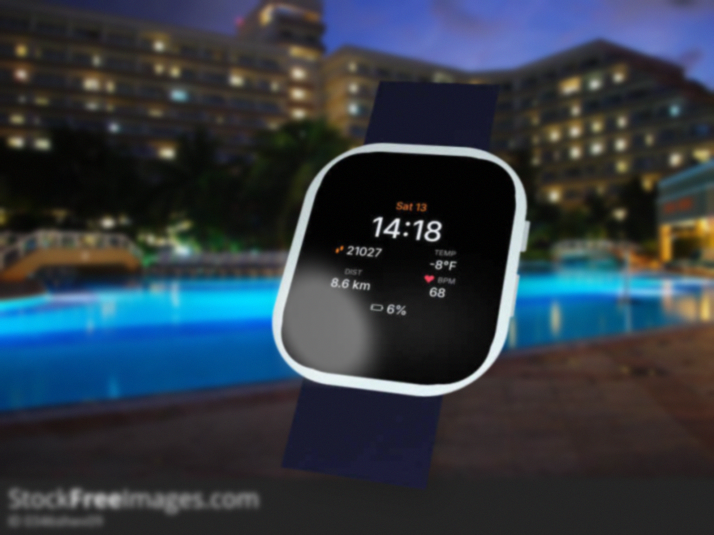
14:18
